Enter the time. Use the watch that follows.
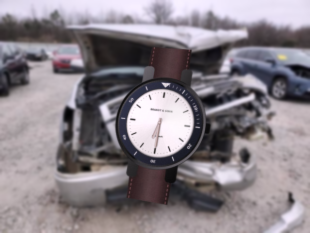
6:30
